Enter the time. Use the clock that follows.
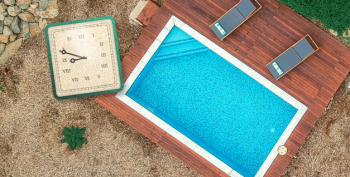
8:49
